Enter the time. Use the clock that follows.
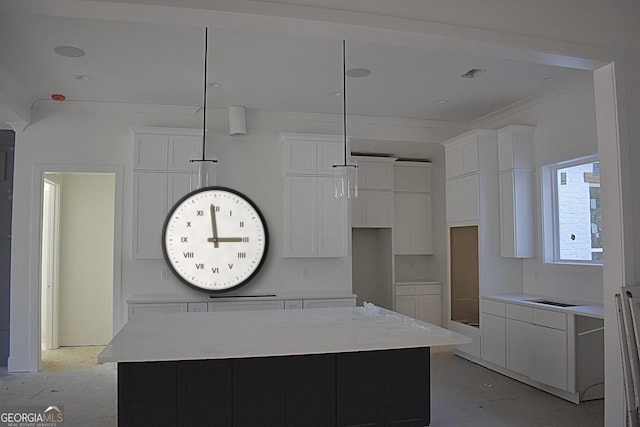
2:59
